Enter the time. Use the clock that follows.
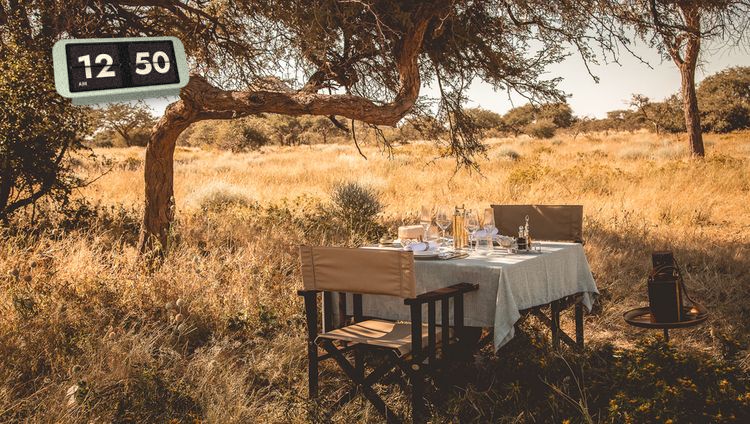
12:50
